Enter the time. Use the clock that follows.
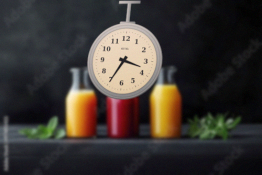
3:35
